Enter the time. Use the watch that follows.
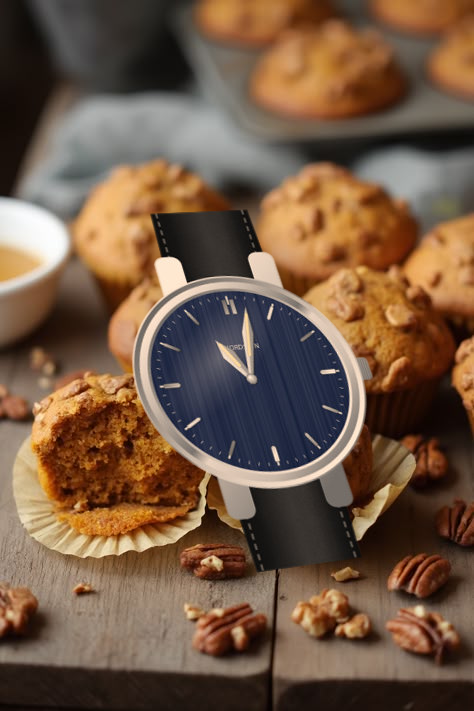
11:02
